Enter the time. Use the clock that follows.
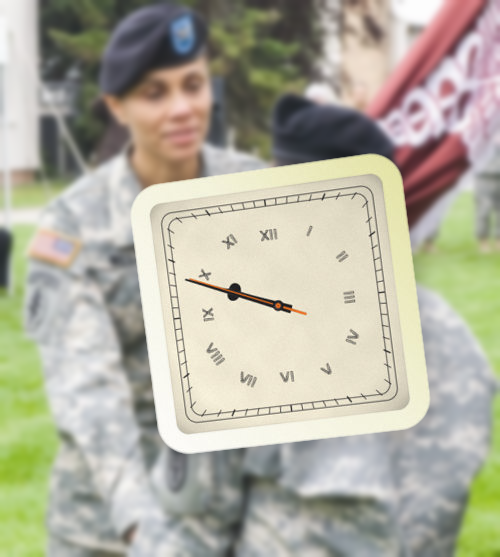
9:48:49
